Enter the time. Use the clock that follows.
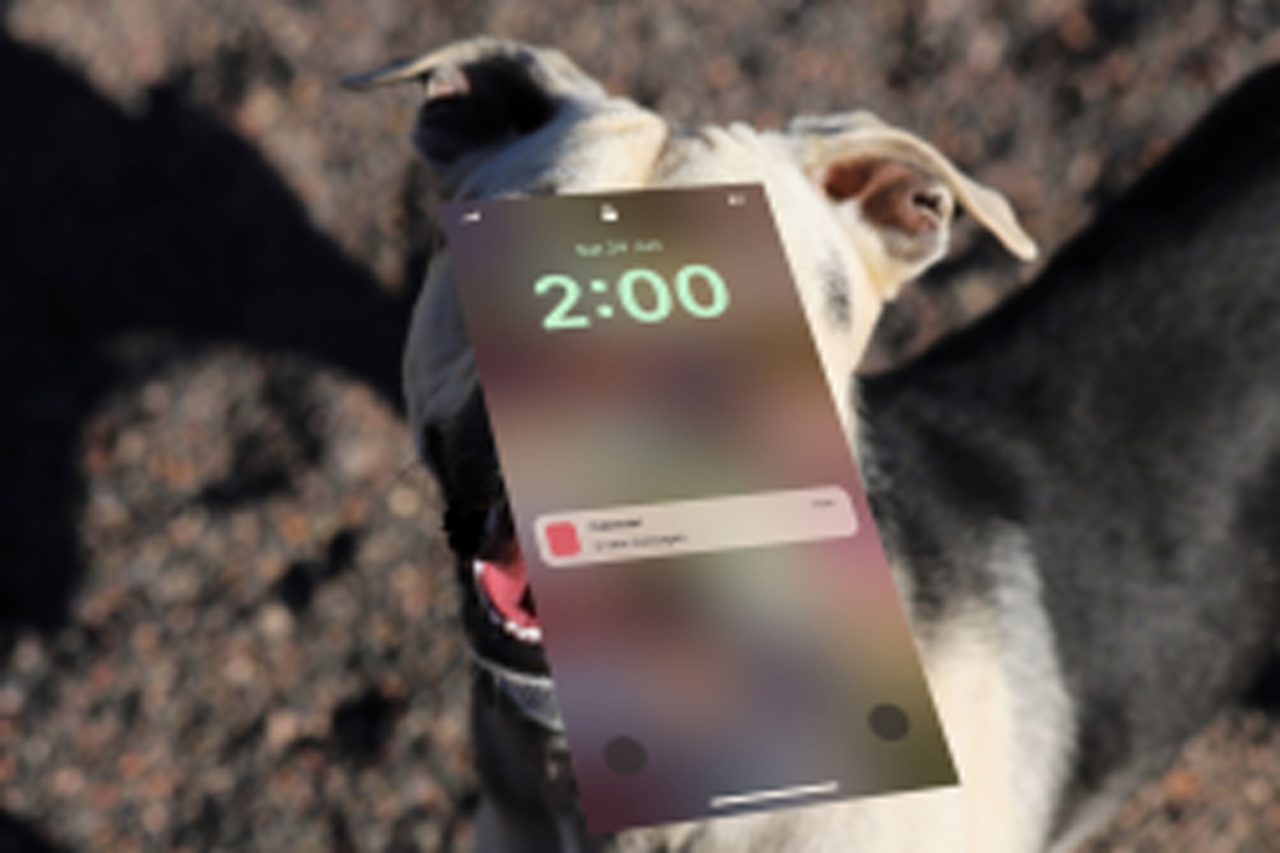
2:00
